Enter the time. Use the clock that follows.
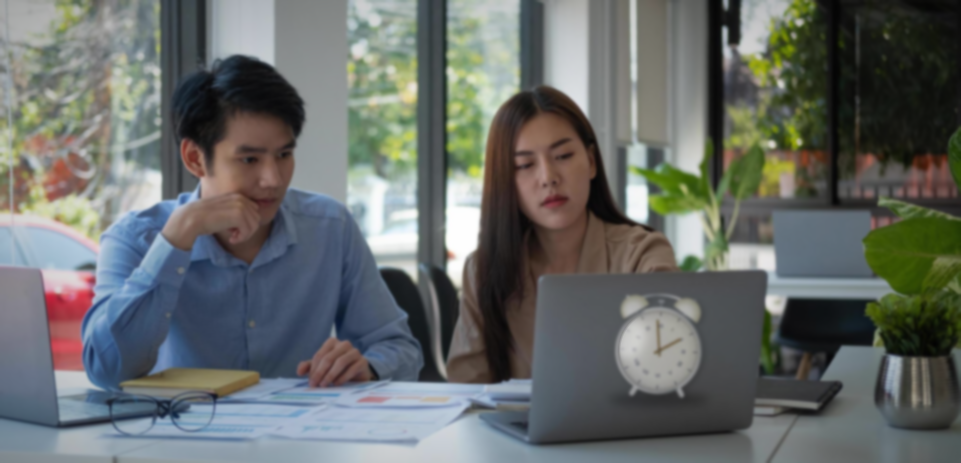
1:59
